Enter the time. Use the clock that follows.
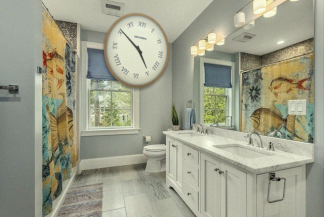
4:51
